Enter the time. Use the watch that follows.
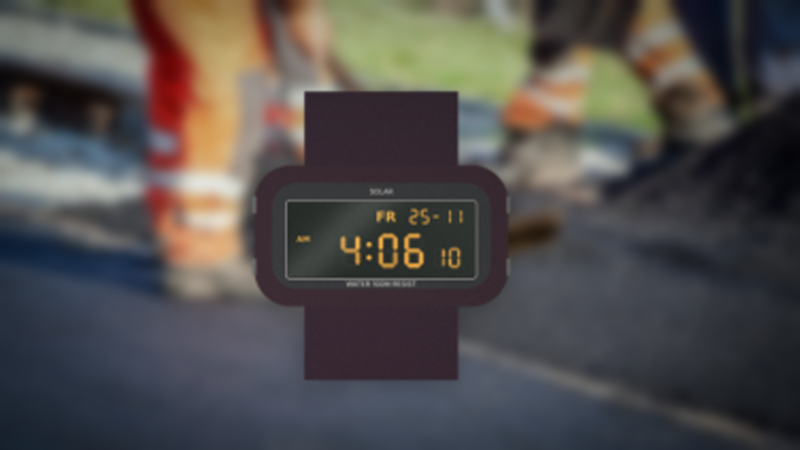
4:06:10
